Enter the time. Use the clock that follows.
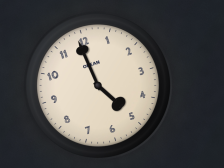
4:59
